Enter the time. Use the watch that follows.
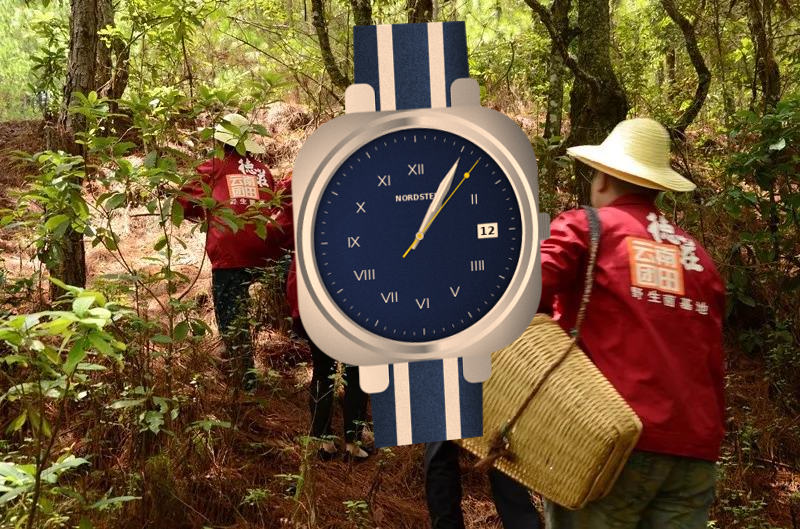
1:05:07
